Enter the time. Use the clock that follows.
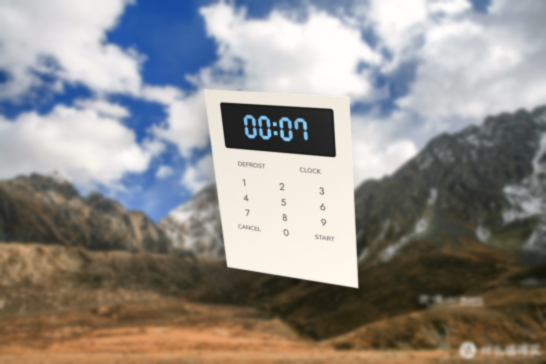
0:07
